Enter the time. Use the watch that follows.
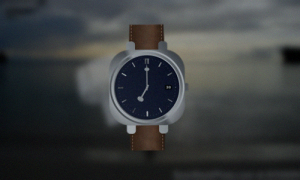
7:00
